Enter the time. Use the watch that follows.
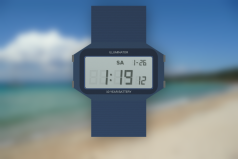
1:19:12
